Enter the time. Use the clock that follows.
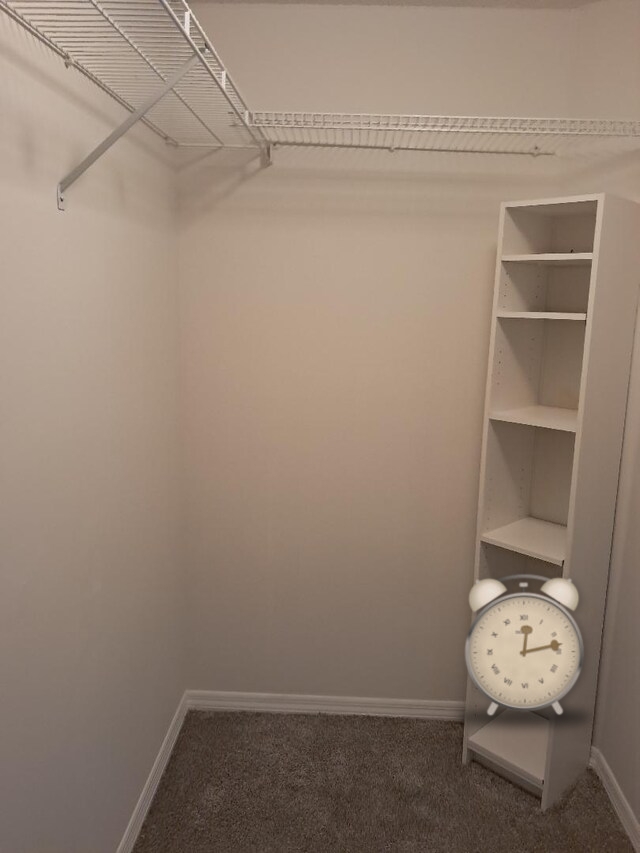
12:13
